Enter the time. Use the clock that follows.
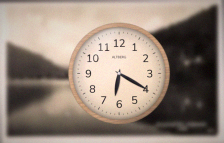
6:20
